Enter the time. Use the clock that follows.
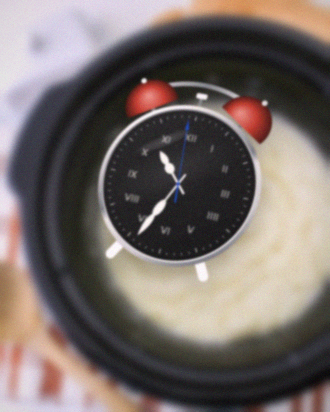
10:33:59
